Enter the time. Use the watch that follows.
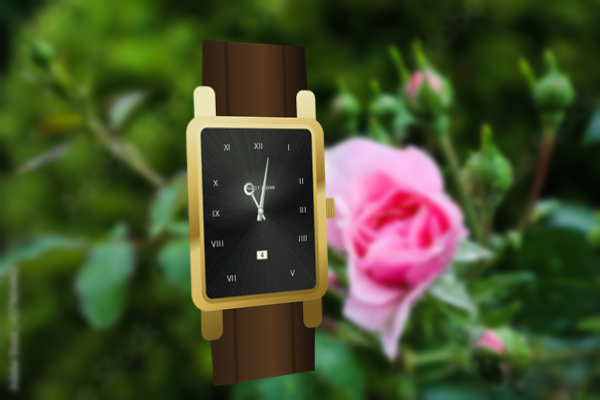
11:02
